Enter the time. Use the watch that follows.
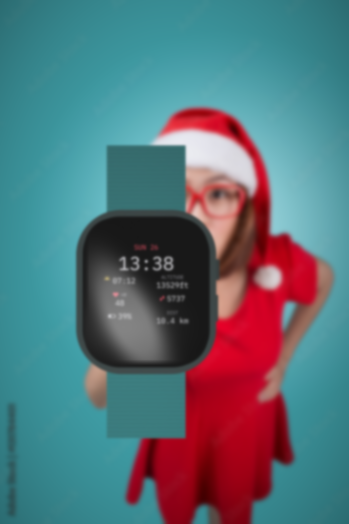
13:38
